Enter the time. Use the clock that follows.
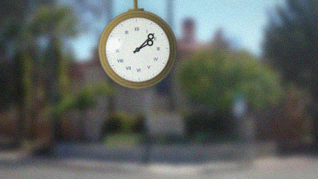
2:08
